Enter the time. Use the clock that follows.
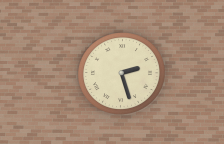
2:27
